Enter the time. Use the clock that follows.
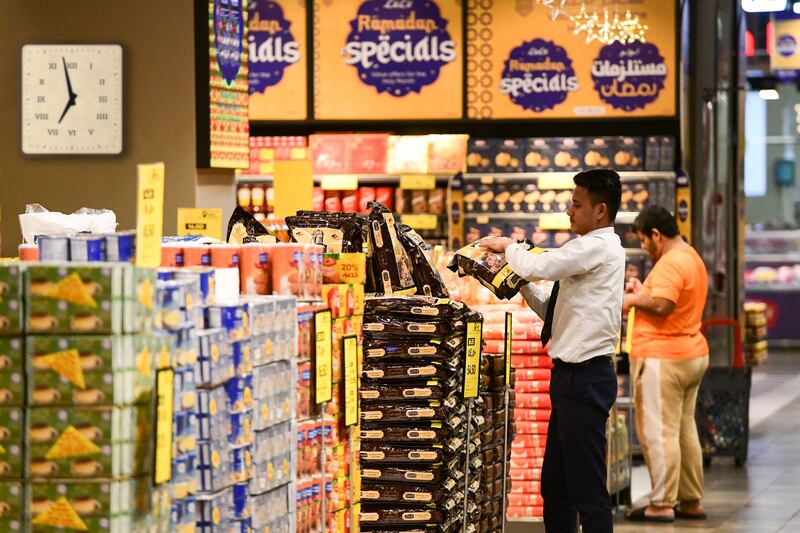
6:58
